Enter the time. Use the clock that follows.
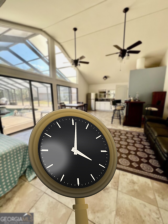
4:01
